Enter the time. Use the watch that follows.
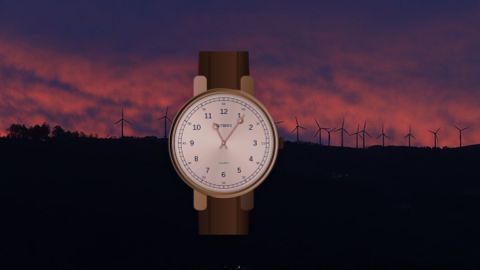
11:06
